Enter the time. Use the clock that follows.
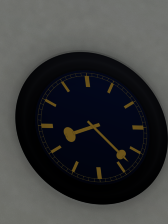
8:23
